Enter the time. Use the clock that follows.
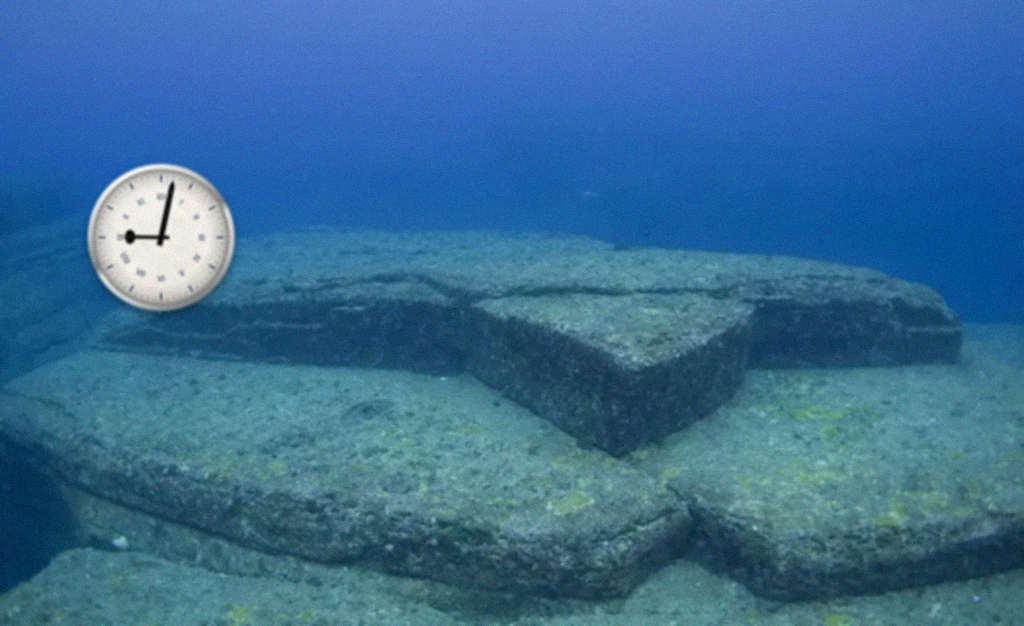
9:02
